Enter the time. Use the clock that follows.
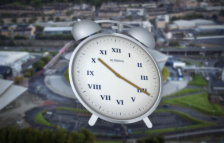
10:20
